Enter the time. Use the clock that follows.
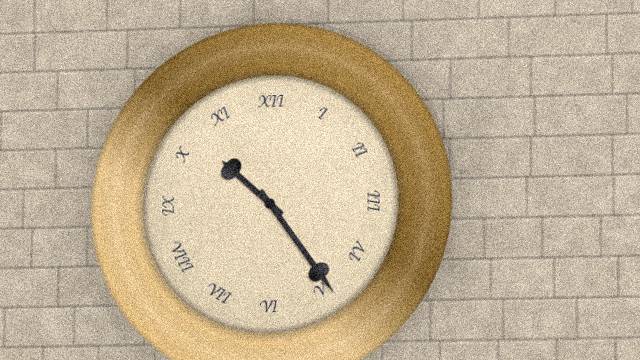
10:24
